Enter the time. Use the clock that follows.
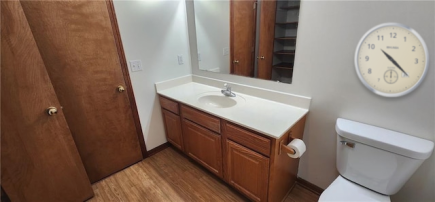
10:22
